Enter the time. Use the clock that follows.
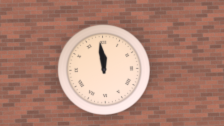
11:59
